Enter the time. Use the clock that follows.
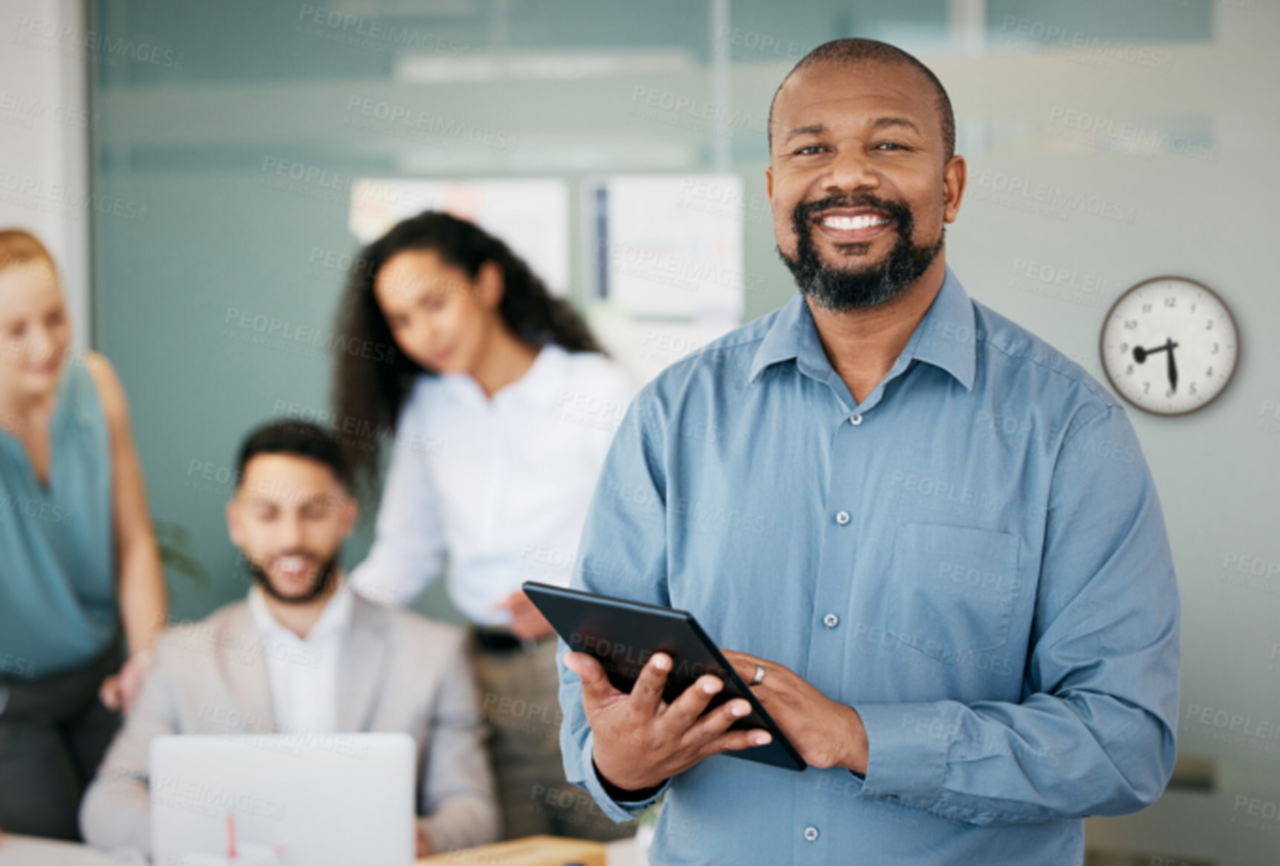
8:29
